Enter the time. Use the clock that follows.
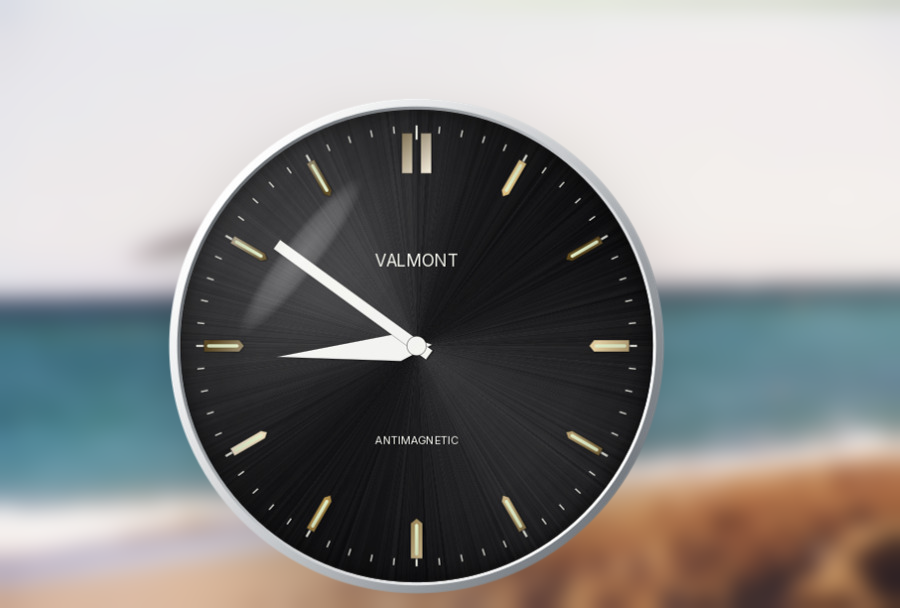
8:51
